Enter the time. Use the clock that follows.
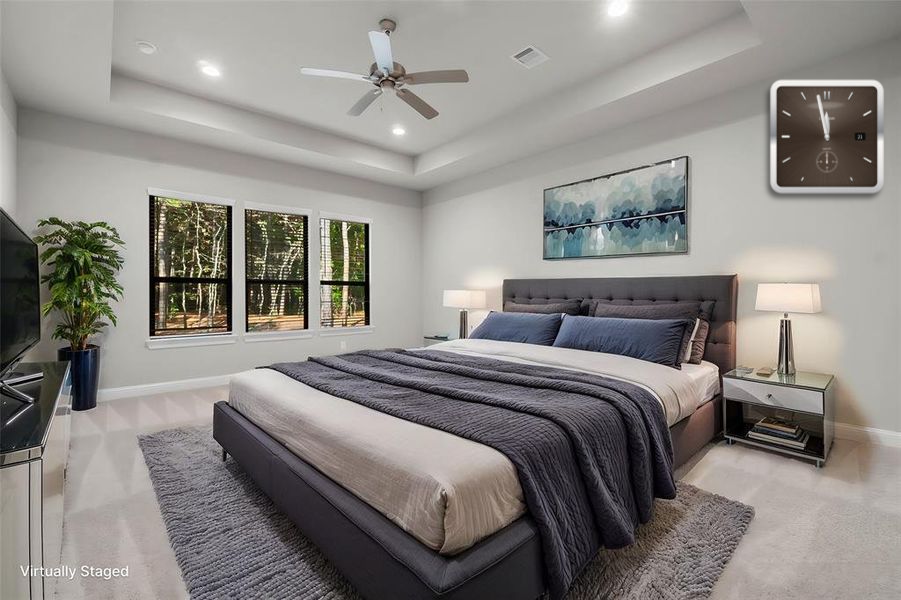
11:58
